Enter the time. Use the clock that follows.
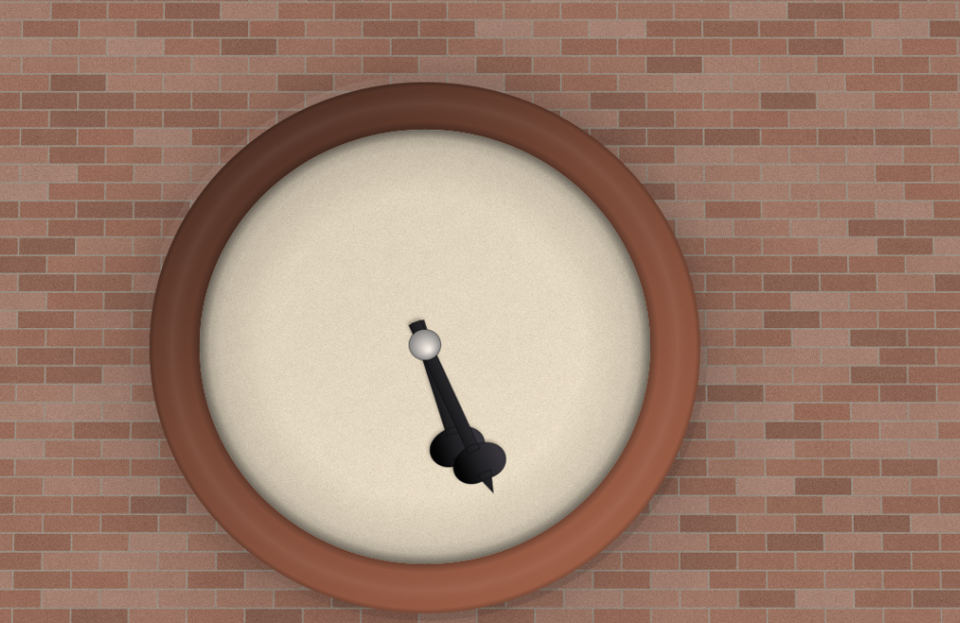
5:26
